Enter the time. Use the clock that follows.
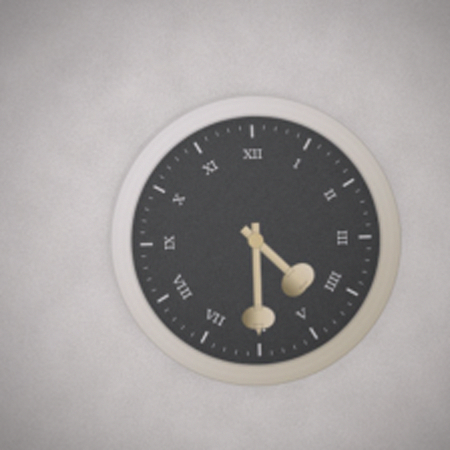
4:30
